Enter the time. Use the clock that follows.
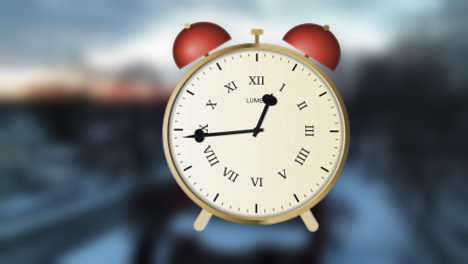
12:44
